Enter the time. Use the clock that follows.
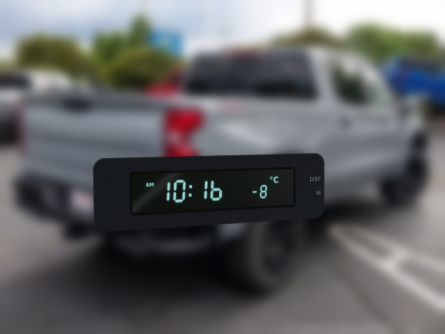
10:16
